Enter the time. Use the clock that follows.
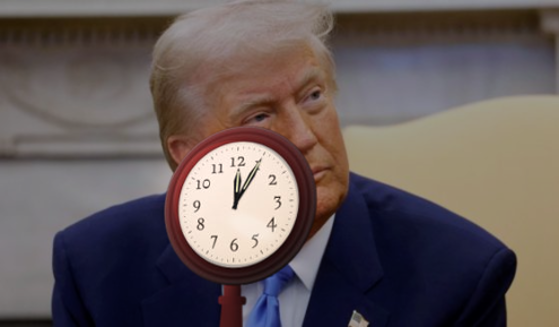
12:05
